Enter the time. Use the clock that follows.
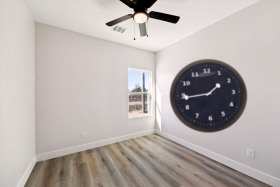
1:44
